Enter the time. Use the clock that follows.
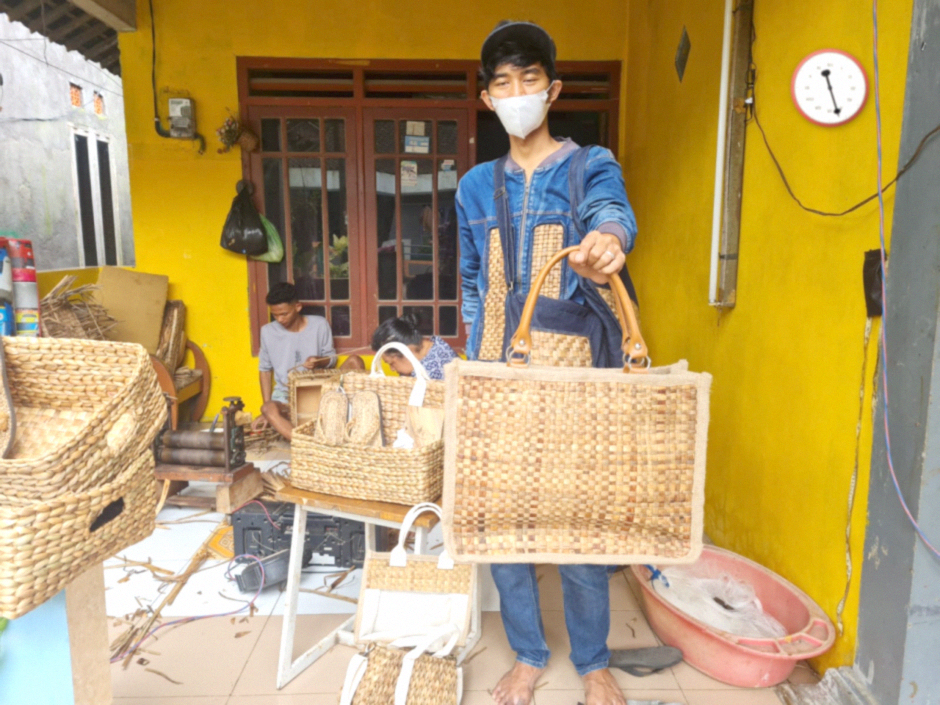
11:27
